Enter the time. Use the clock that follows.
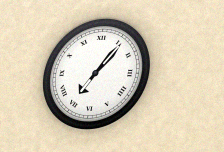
7:06
